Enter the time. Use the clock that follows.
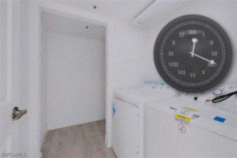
12:19
